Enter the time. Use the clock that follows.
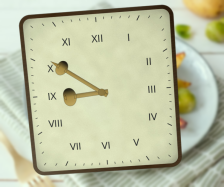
8:51
